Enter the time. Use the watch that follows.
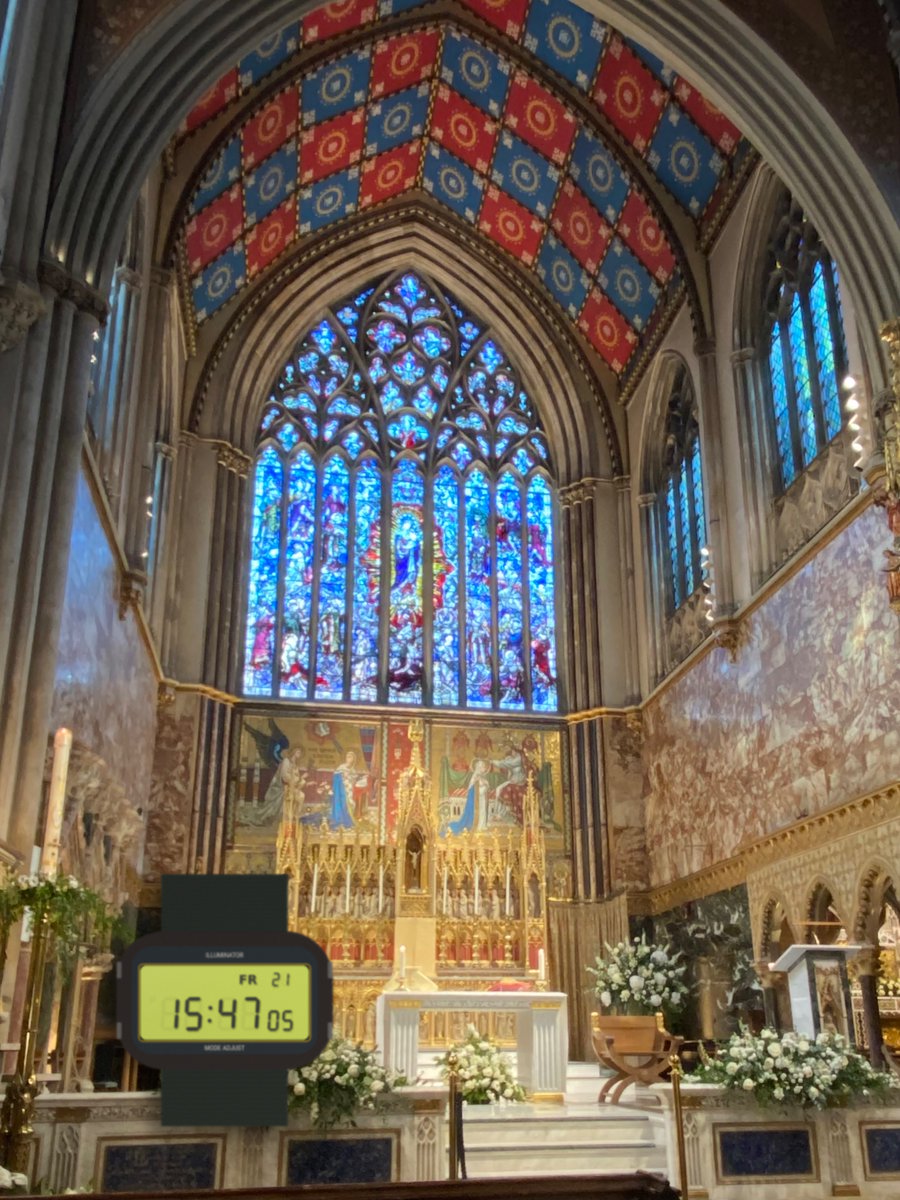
15:47:05
